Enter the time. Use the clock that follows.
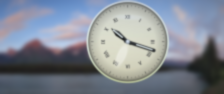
10:18
